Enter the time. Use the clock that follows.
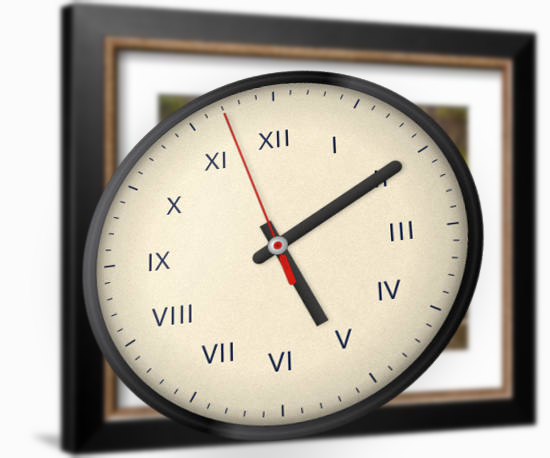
5:09:57
